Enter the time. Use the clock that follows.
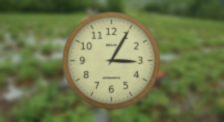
3:05
